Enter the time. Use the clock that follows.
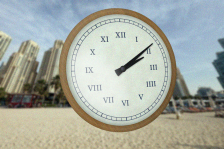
2:09
